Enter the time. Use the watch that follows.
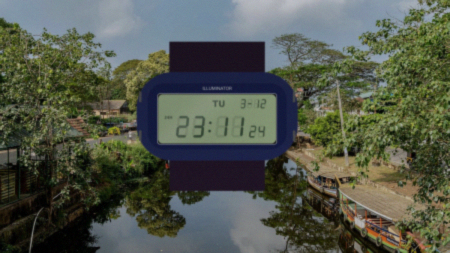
23:11:24
